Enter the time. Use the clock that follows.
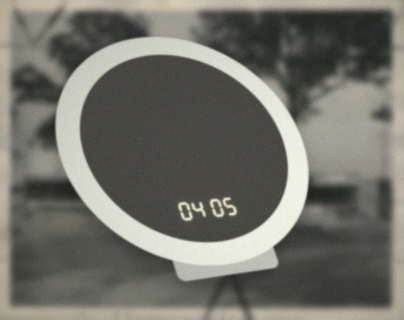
4:05
